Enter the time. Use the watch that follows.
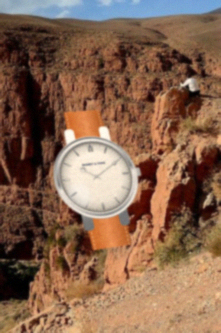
10:10
